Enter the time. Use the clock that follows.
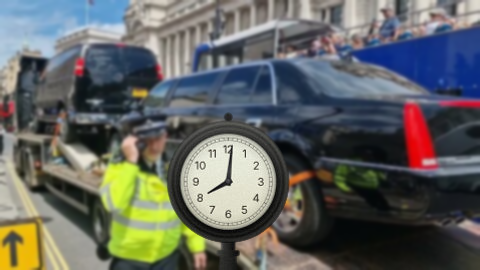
8:01
